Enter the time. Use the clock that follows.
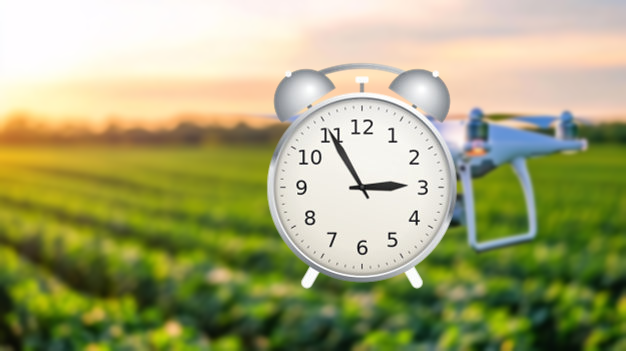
2:55
